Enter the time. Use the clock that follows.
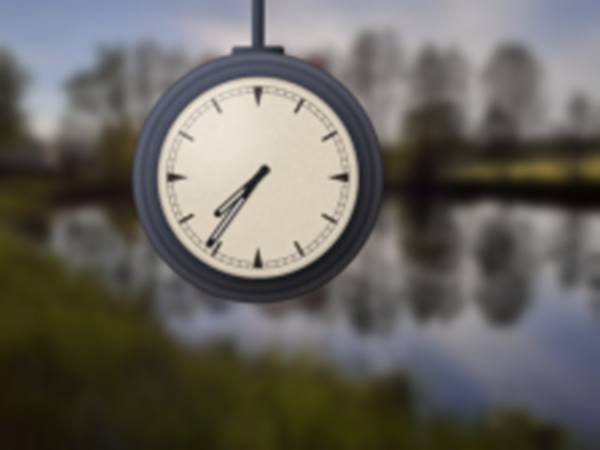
7:36
